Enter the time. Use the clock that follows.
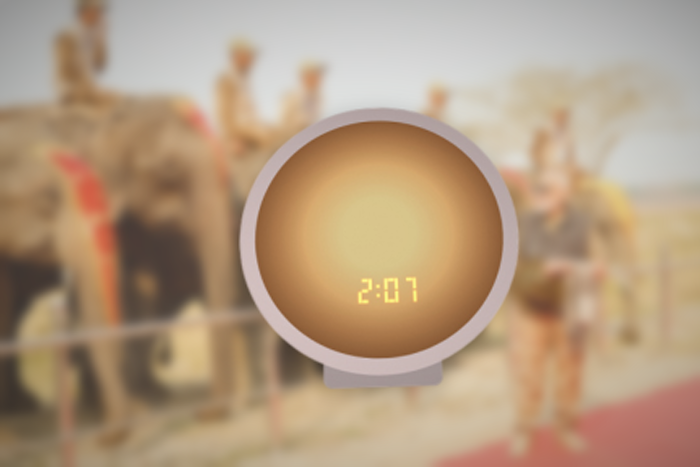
2:07
